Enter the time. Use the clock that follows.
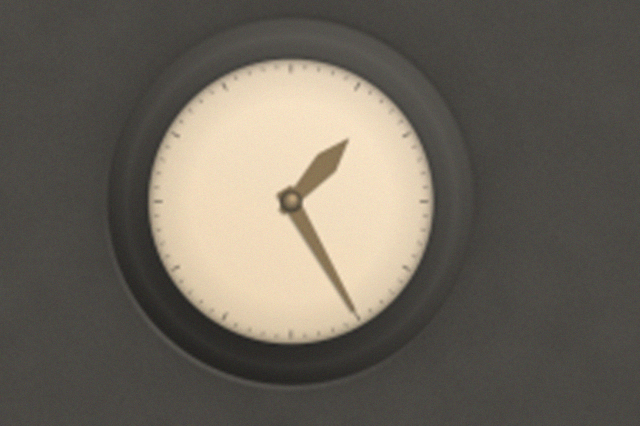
1:25
